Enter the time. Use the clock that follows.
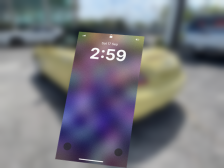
2:59
